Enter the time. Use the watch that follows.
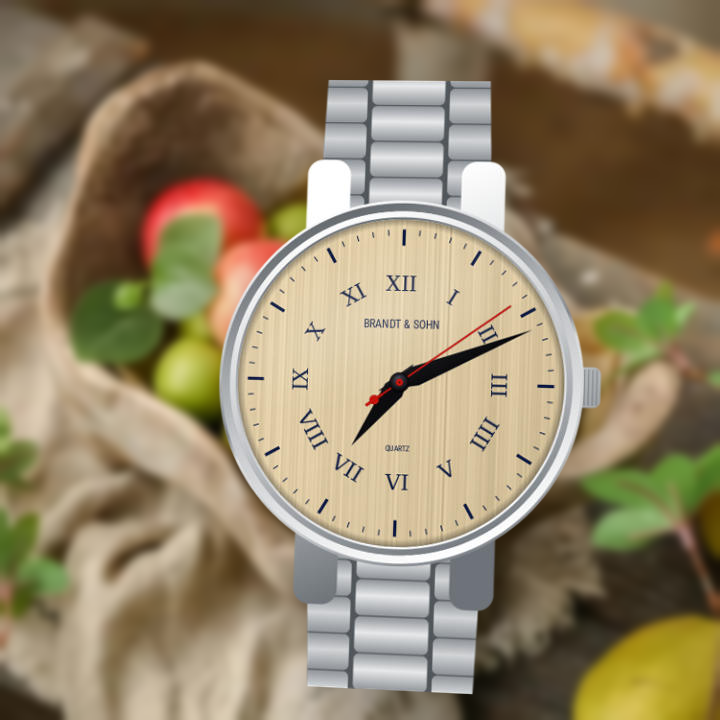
7:11:09
